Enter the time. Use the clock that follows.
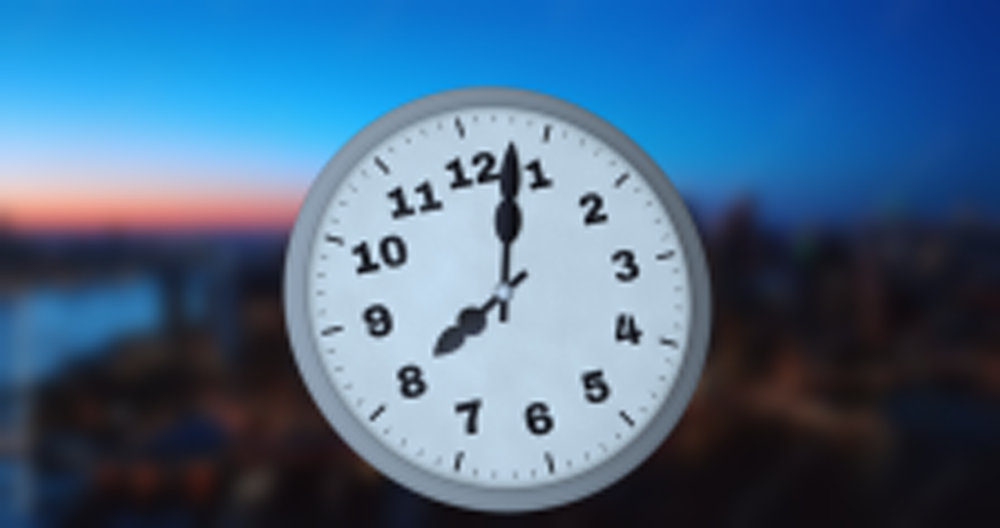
8:03
